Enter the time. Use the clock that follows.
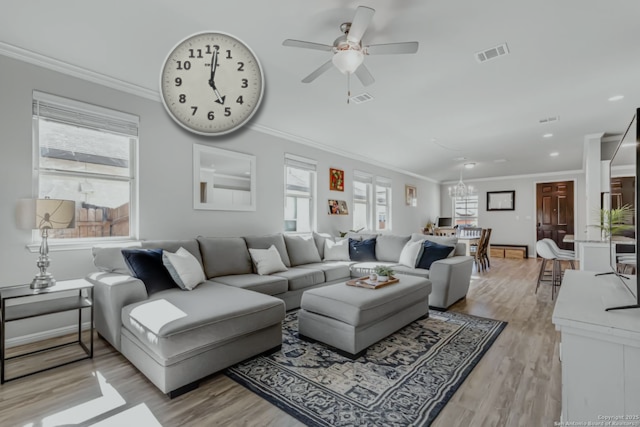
5:01
